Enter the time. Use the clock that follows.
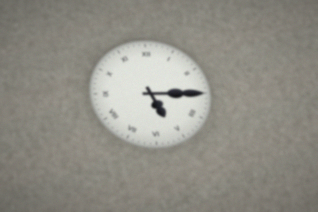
5:15
